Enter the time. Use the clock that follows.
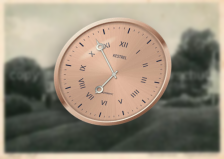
6:53
